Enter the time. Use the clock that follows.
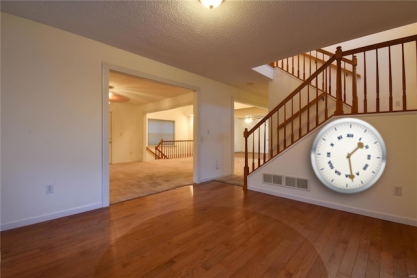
1:28
